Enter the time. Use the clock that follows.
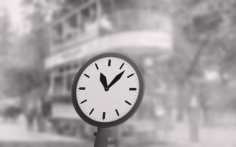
11:07
